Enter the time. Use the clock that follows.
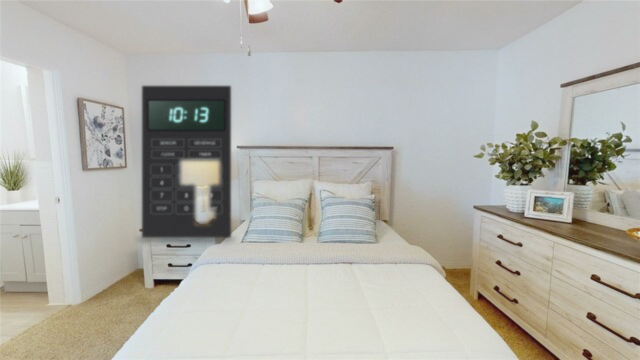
10:13
